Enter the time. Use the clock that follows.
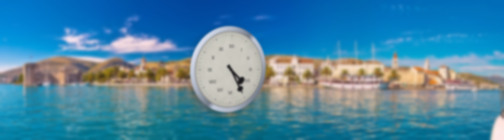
4:25
